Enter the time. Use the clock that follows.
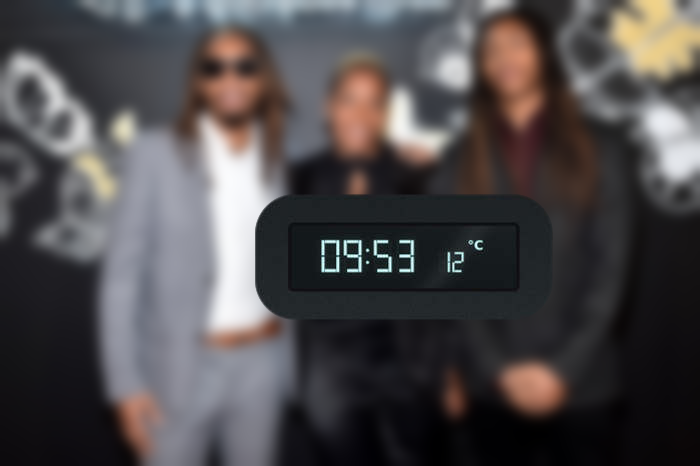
9:53
